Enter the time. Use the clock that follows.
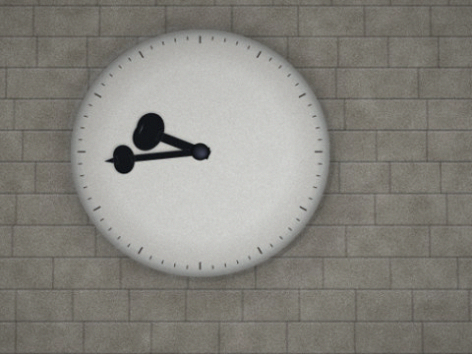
9:44
